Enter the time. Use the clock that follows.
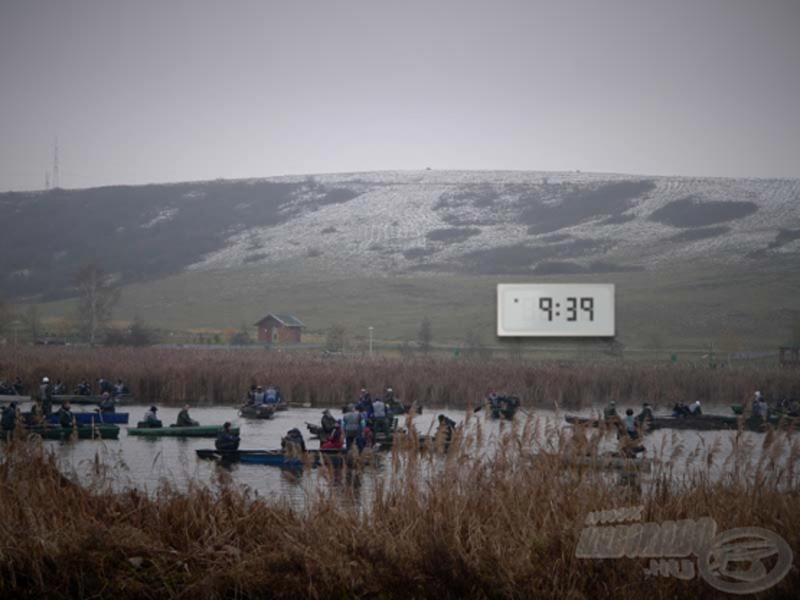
9:39
